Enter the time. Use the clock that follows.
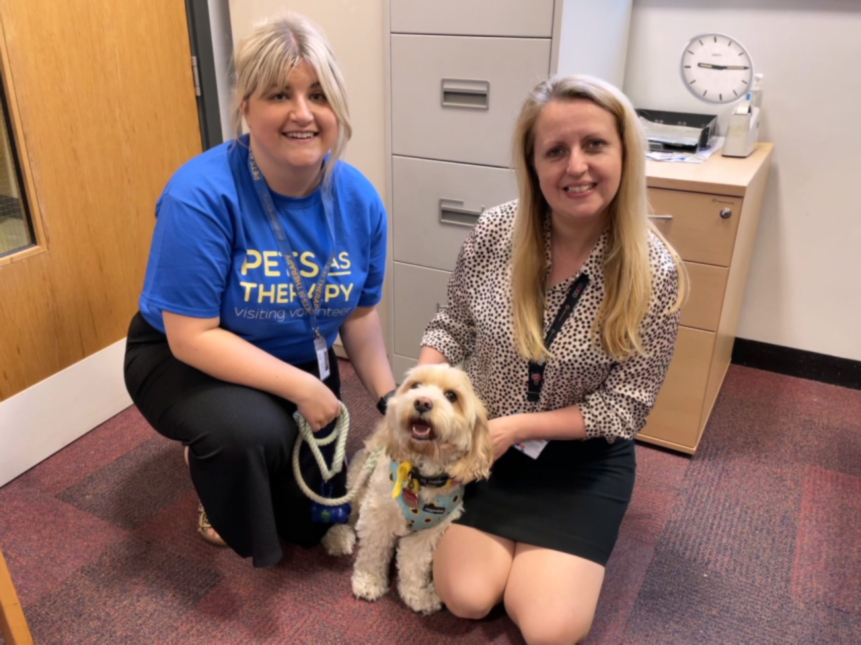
9:15
